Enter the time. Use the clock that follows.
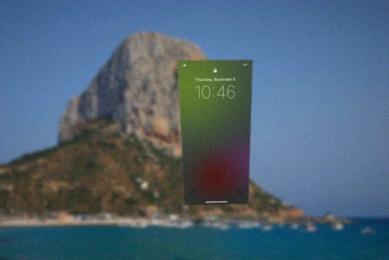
10:46
